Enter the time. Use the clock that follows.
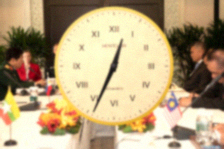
12:34
